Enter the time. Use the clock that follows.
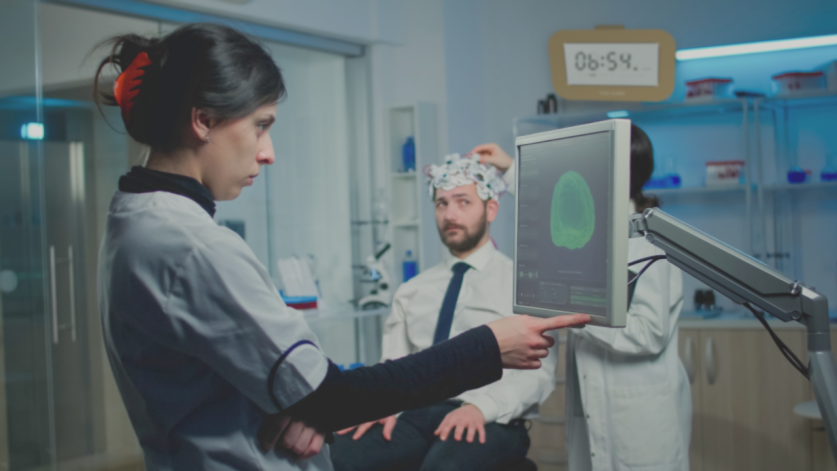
6:54
